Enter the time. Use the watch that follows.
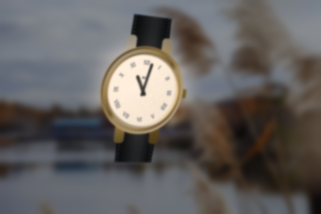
11:02
